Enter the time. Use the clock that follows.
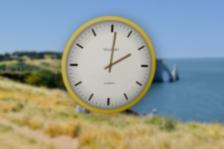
2:01
